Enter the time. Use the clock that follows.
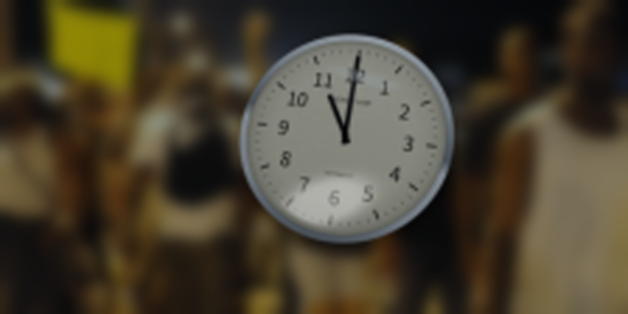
11:00
